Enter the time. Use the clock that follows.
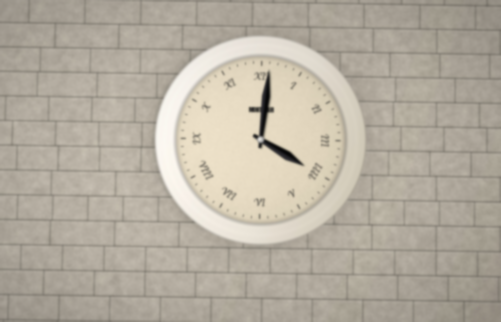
4:01
